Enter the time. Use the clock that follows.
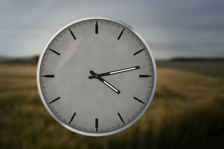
4:13
